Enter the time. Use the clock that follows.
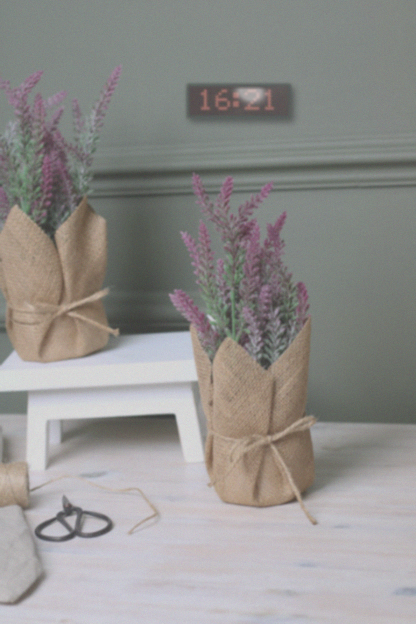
16:21
